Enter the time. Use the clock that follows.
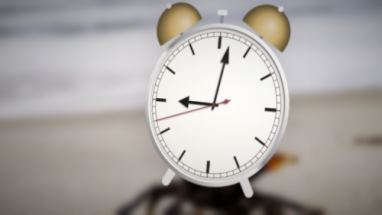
9:01:42
